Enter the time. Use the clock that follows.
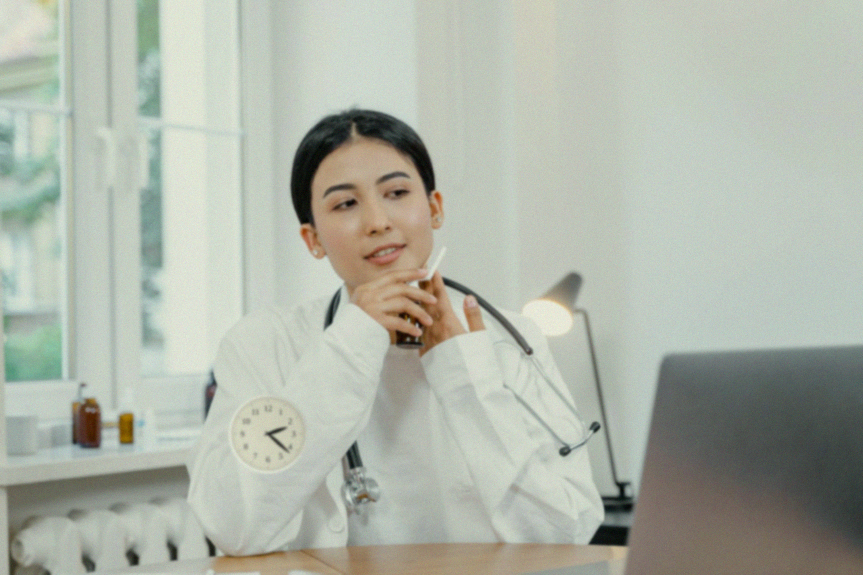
2:22
